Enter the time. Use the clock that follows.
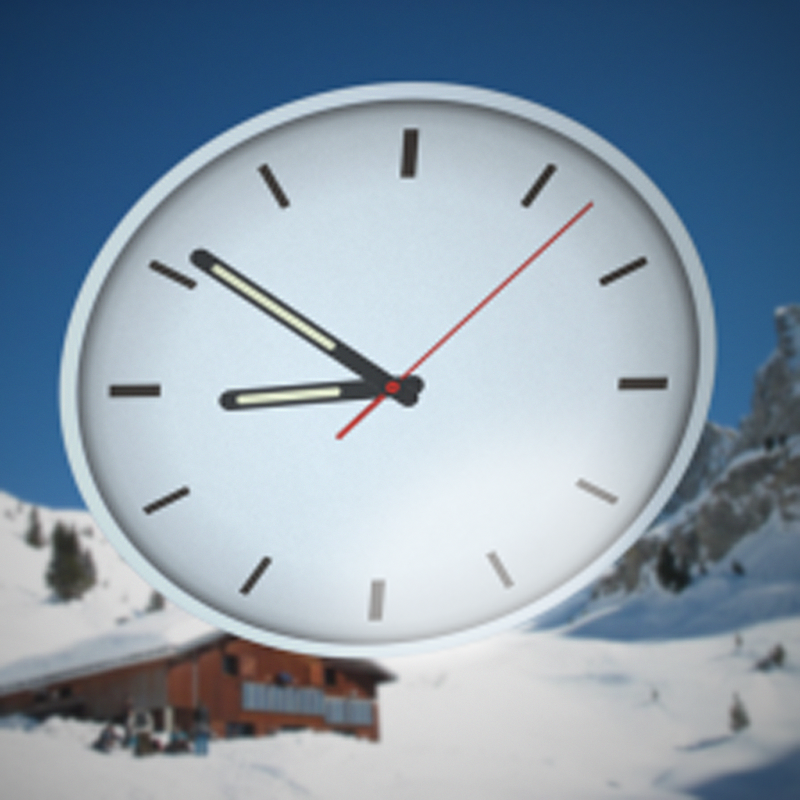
8:51:07
